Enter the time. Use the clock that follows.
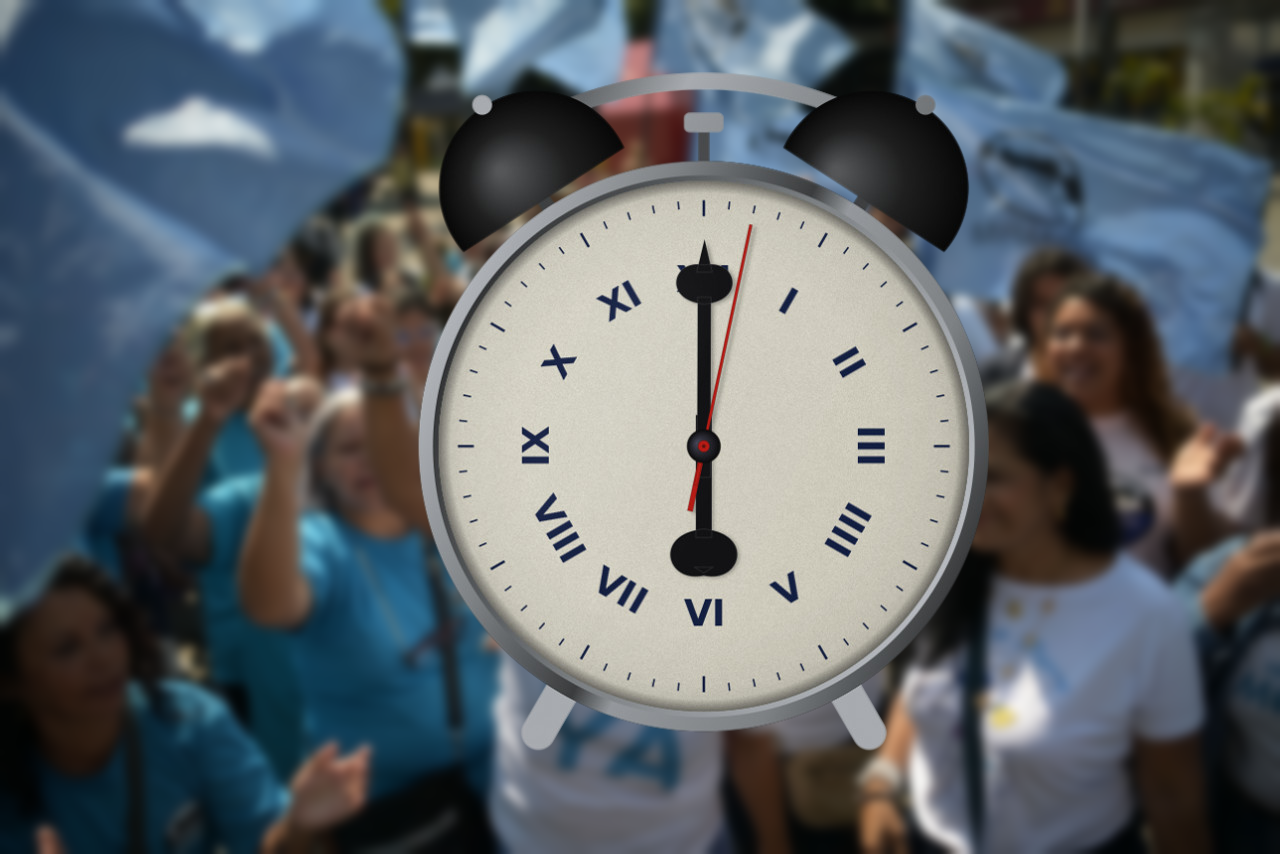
6:00:02
